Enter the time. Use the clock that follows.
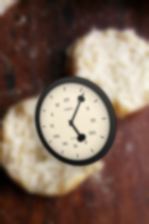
5:06
